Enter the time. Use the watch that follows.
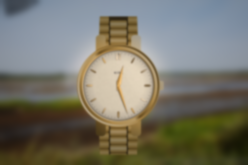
12:27
